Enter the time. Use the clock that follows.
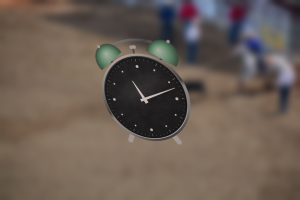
11:12
